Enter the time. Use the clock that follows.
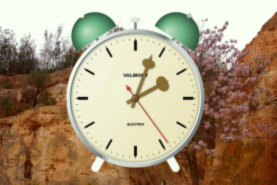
2:03:24
